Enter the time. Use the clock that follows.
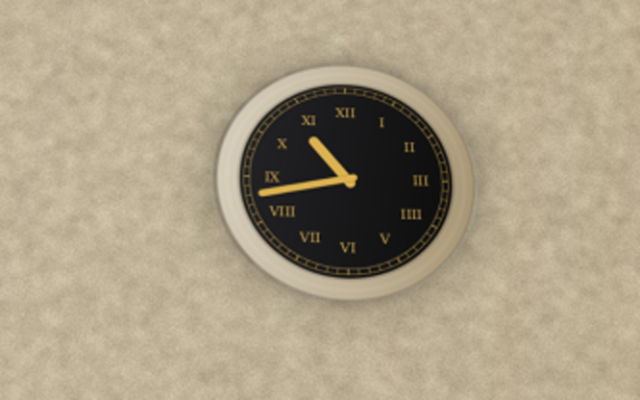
10:43
